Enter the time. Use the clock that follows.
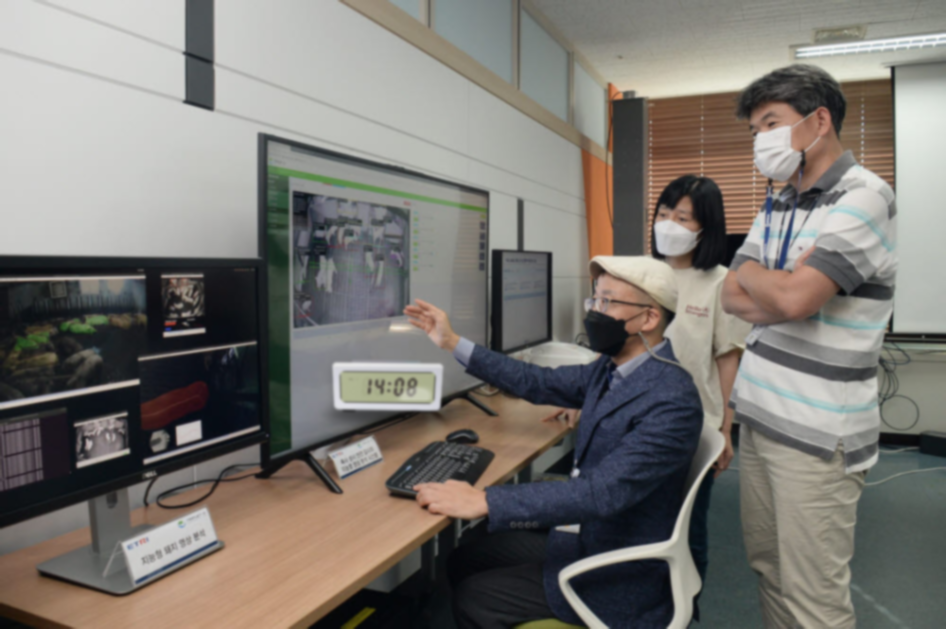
14:08
